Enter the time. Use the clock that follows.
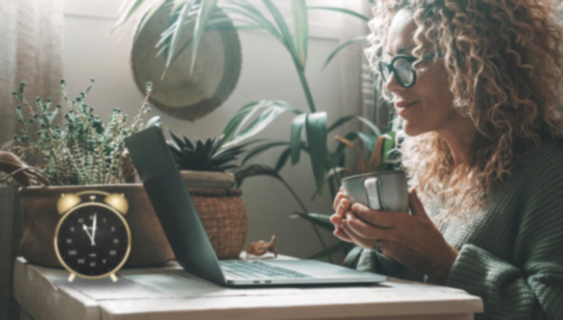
11:01
